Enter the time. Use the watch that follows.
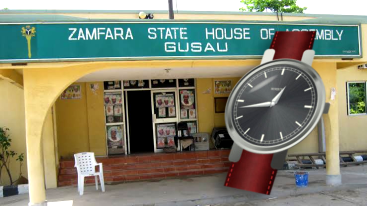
12:43
